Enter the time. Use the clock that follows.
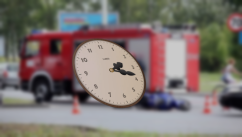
2:18
